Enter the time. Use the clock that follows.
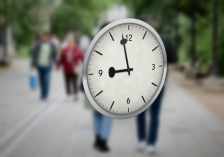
8:58
